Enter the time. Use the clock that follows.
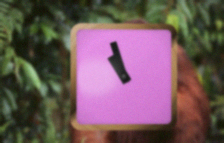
10:57
